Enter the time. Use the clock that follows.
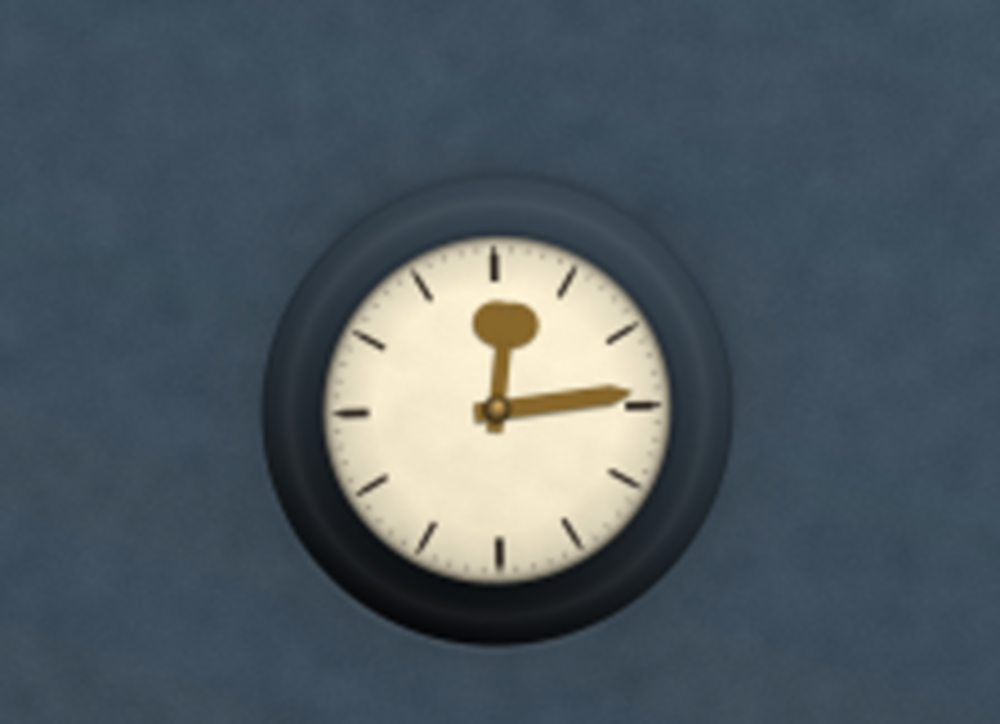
12:14
